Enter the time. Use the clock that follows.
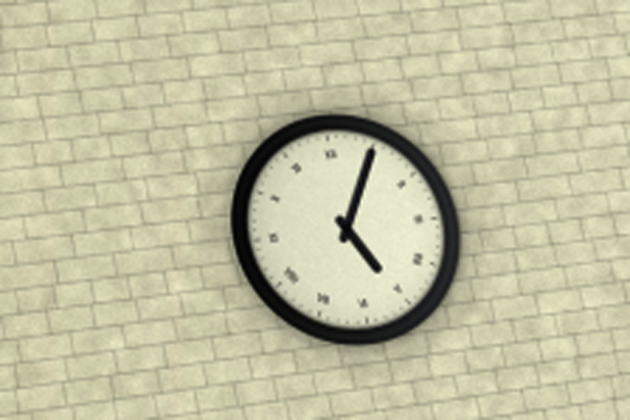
5:05
